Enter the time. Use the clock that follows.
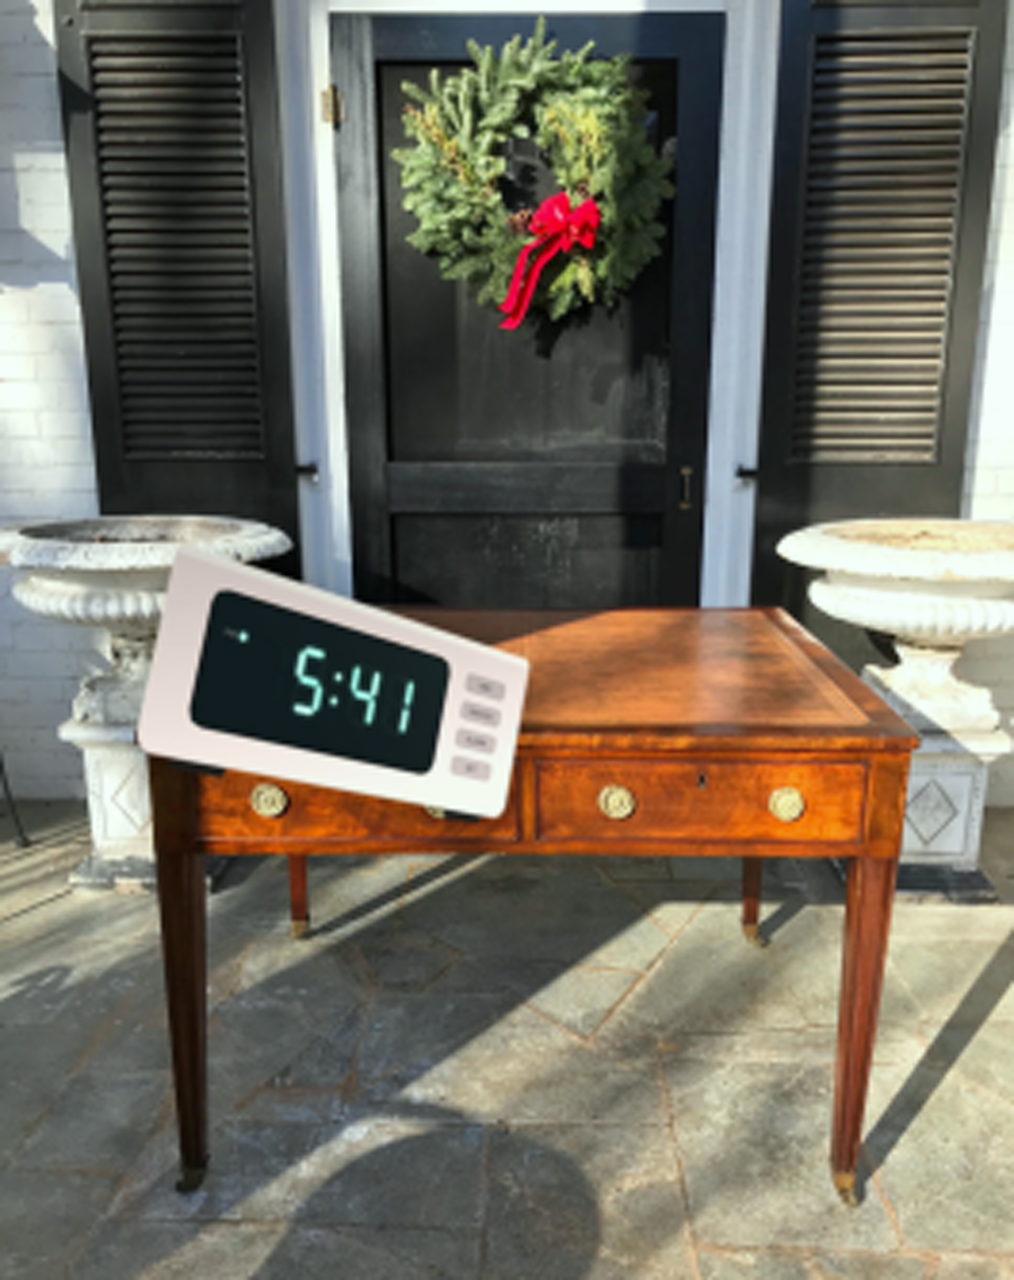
5:41
